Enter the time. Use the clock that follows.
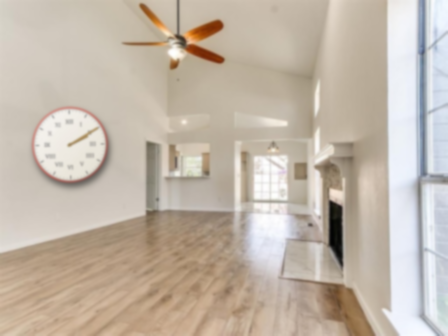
2:10
